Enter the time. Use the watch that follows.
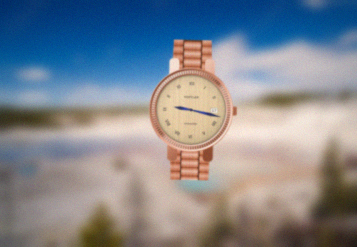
9:17
